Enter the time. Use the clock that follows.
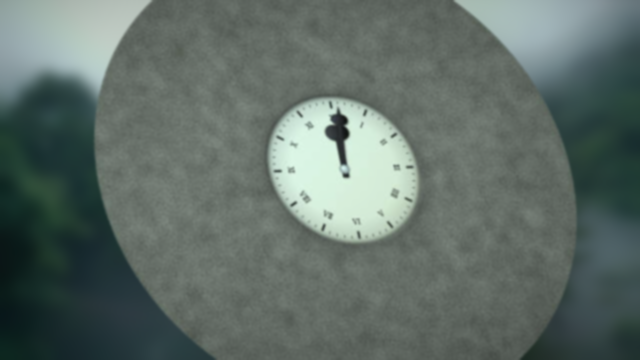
12:01
